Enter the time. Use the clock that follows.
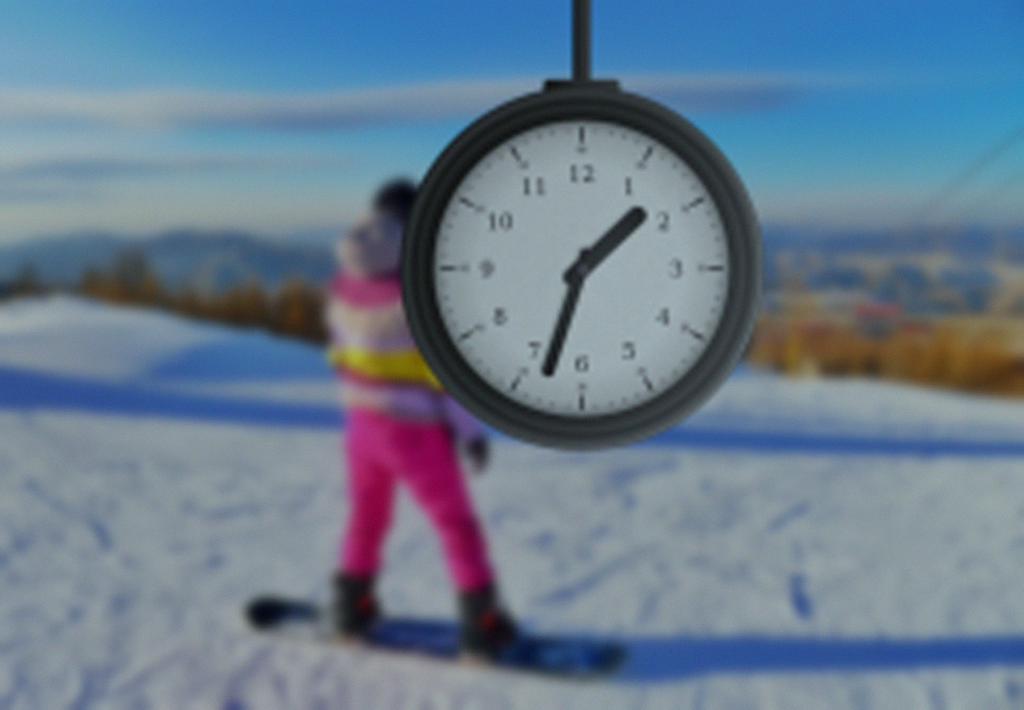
1:33
